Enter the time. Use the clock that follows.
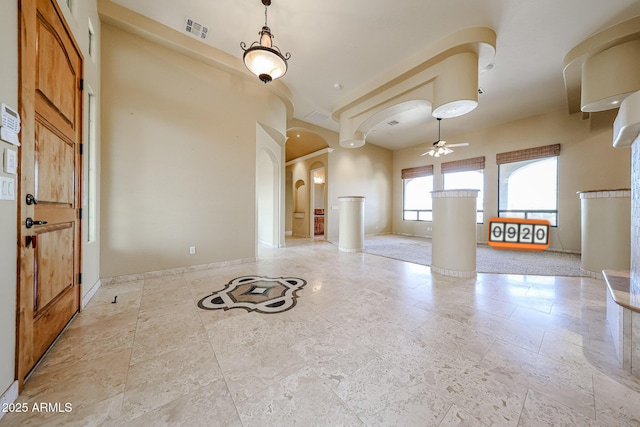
9:20
